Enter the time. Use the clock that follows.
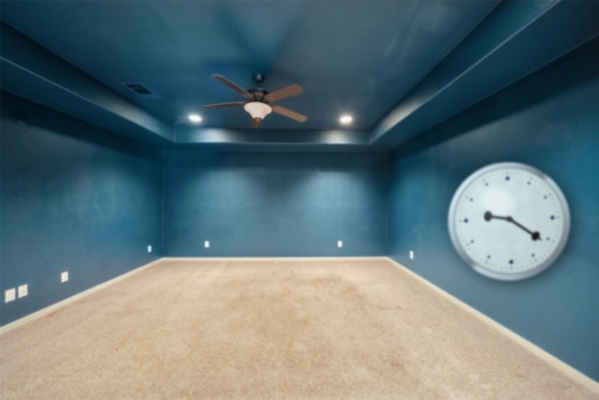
9:21
